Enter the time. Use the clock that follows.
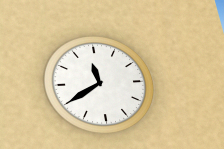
11:40
